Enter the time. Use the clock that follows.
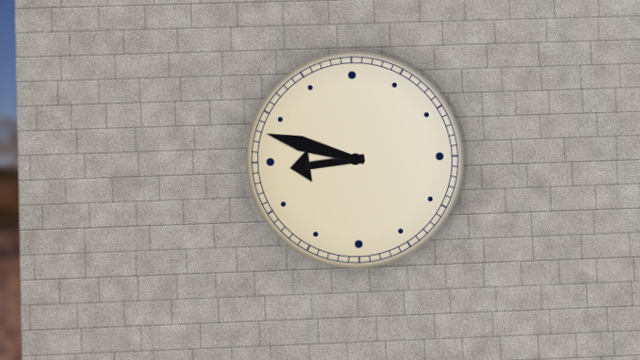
8:48
